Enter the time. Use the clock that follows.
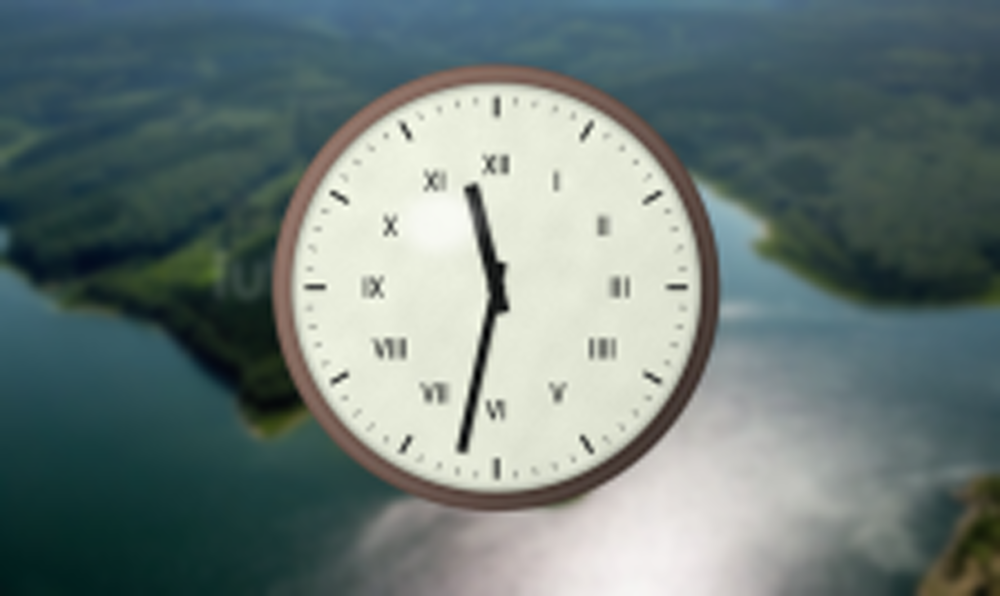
11:32
